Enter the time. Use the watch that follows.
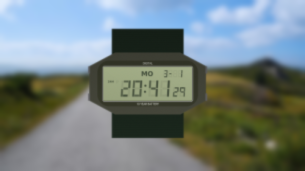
20:41:29
